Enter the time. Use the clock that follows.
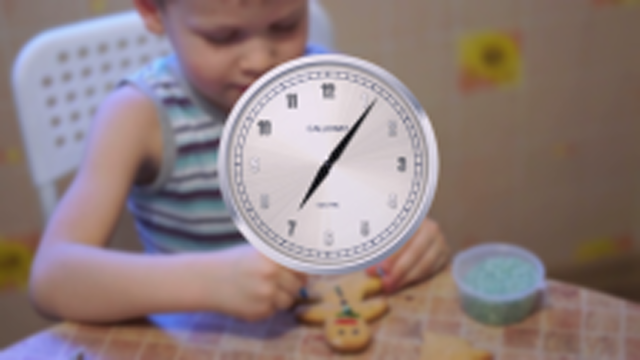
7:06
